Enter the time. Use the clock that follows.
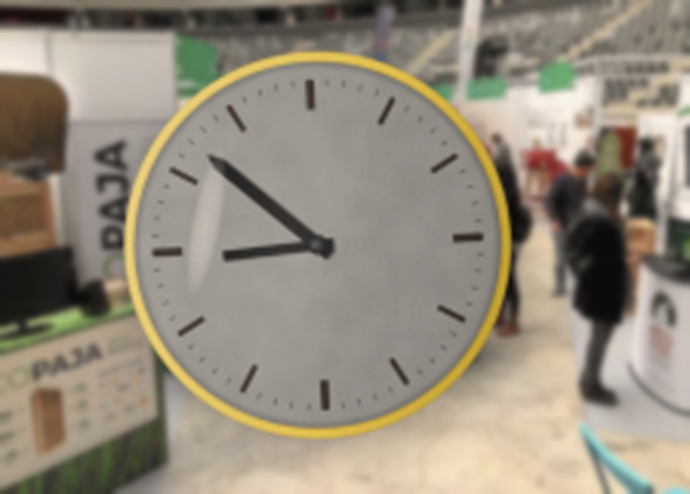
8:52
